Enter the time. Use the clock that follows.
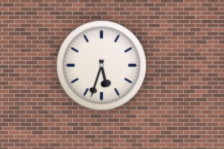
5:33
